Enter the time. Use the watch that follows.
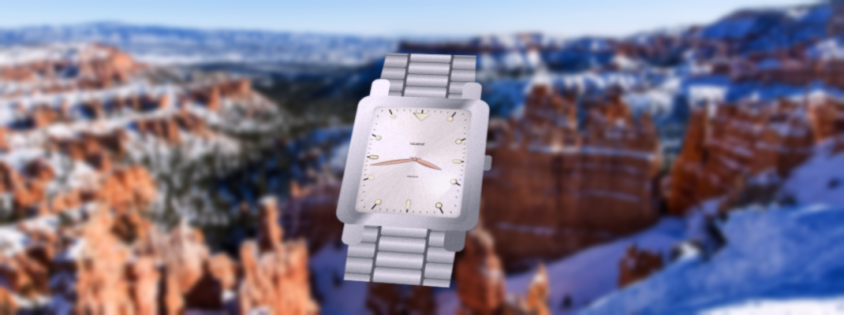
3:43
